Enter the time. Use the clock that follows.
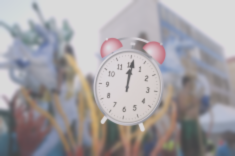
12:01
